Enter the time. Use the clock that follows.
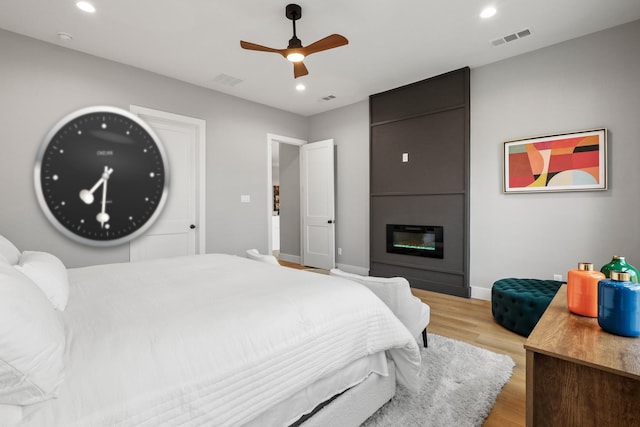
7:31
